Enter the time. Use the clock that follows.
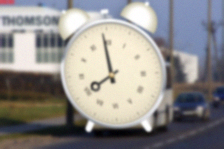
7:59
